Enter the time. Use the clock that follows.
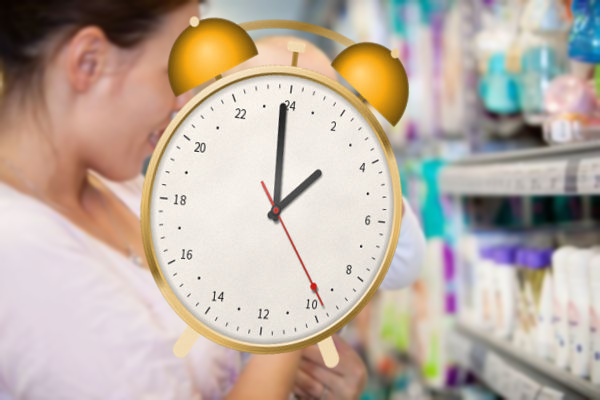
2:59:24
